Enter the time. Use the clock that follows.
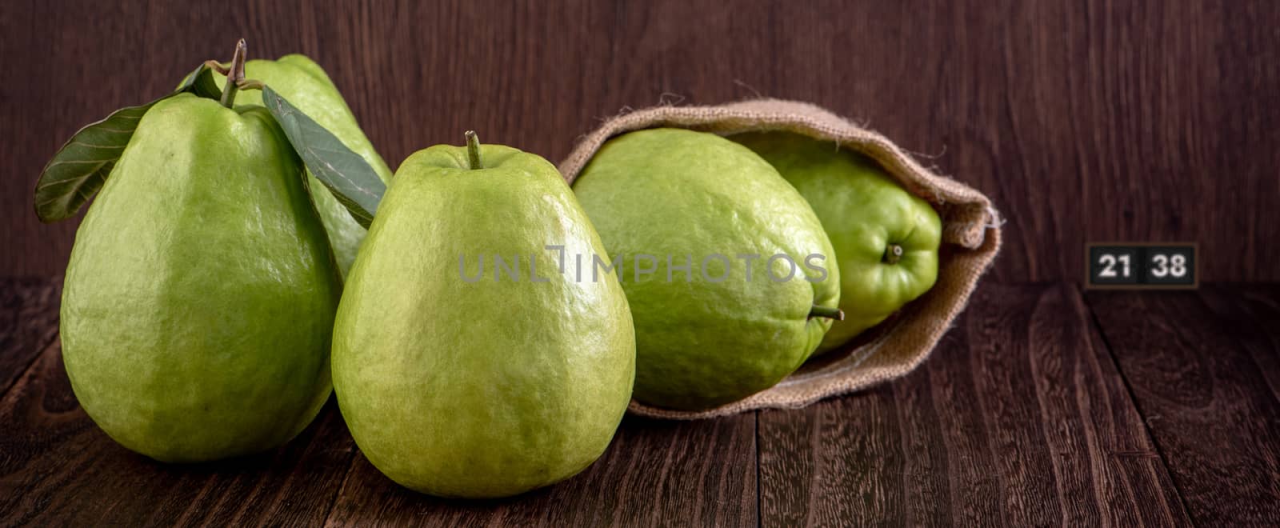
21:38
